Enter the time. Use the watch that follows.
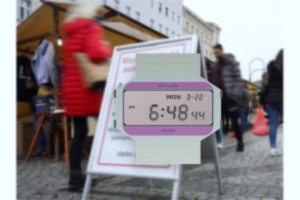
6:48:44
